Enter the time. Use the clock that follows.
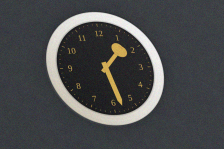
1:28
